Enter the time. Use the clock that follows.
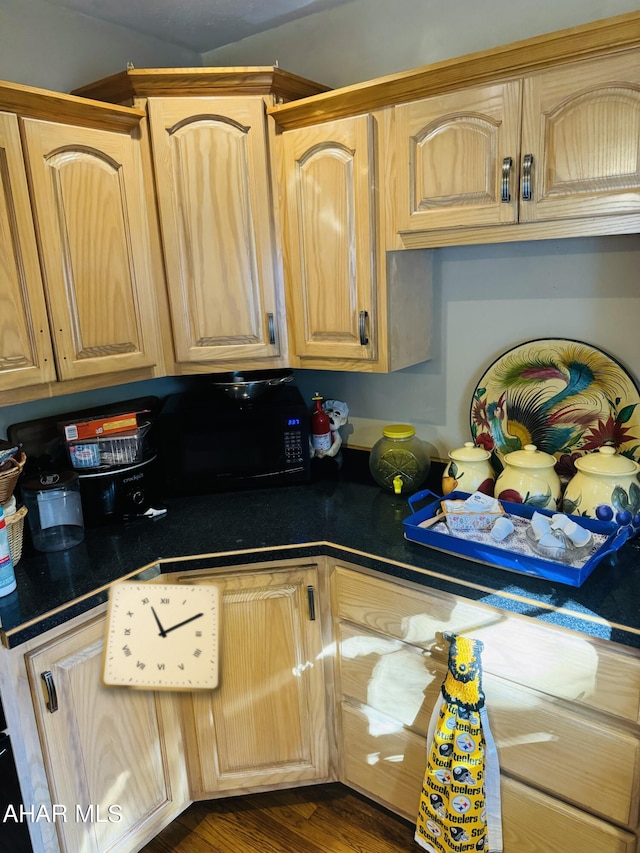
11:10
